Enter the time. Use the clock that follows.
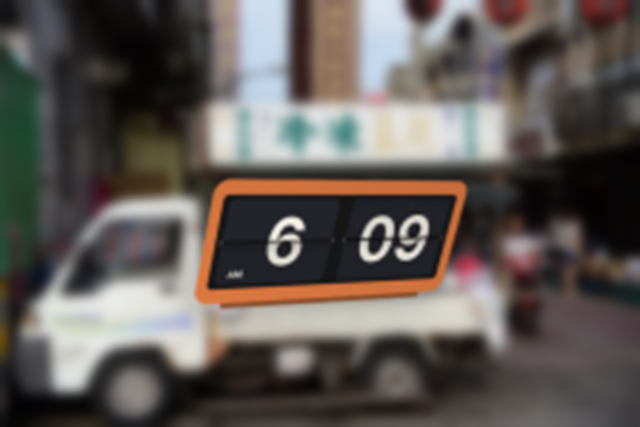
6:09
